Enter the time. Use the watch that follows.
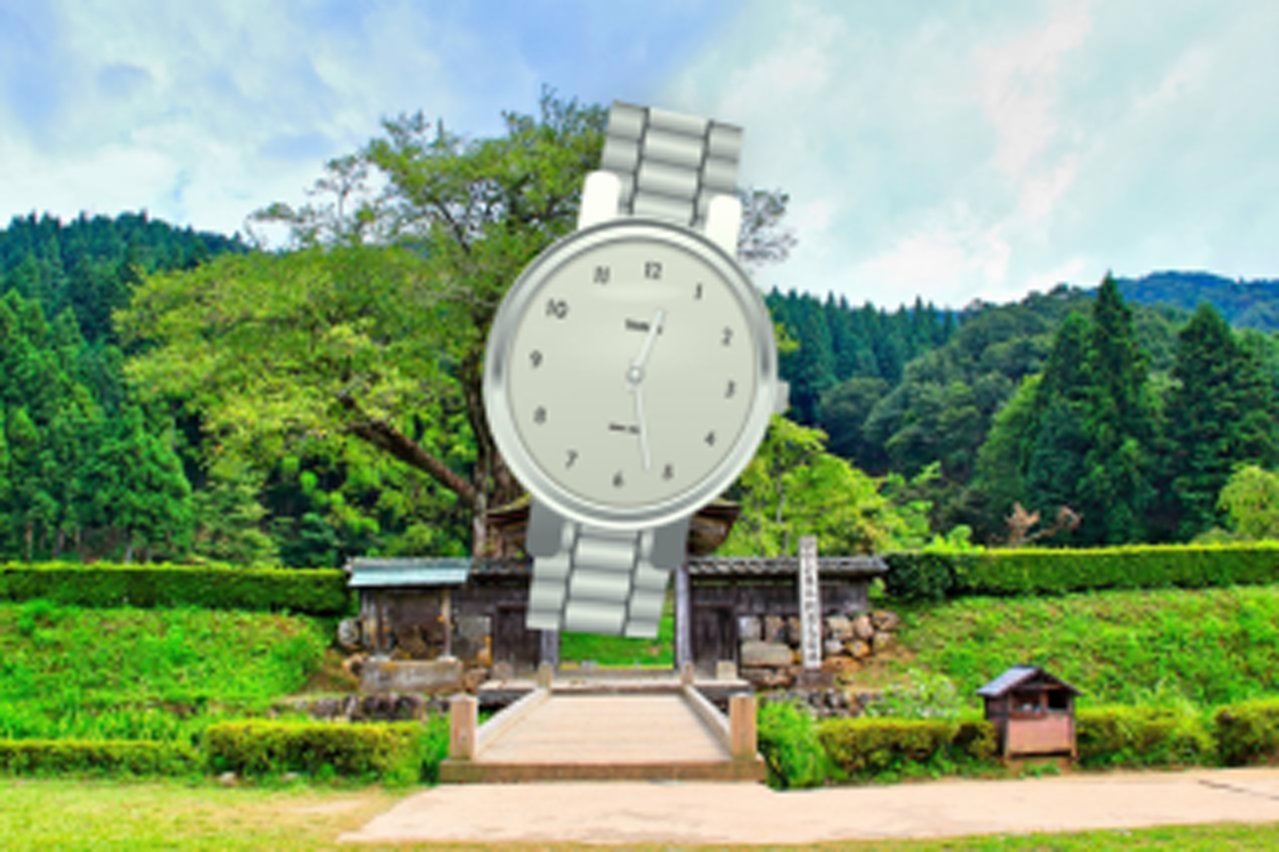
12:27
